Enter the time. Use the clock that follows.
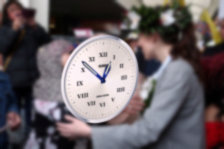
12:52
